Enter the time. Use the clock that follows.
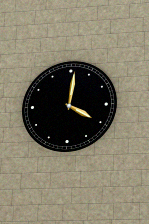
4:01
